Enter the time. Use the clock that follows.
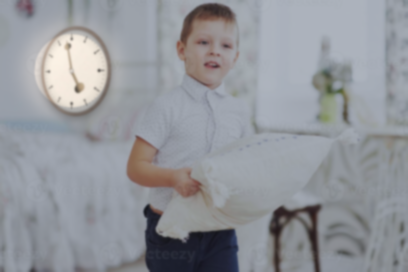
4:58
